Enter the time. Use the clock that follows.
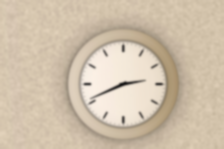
2:41
